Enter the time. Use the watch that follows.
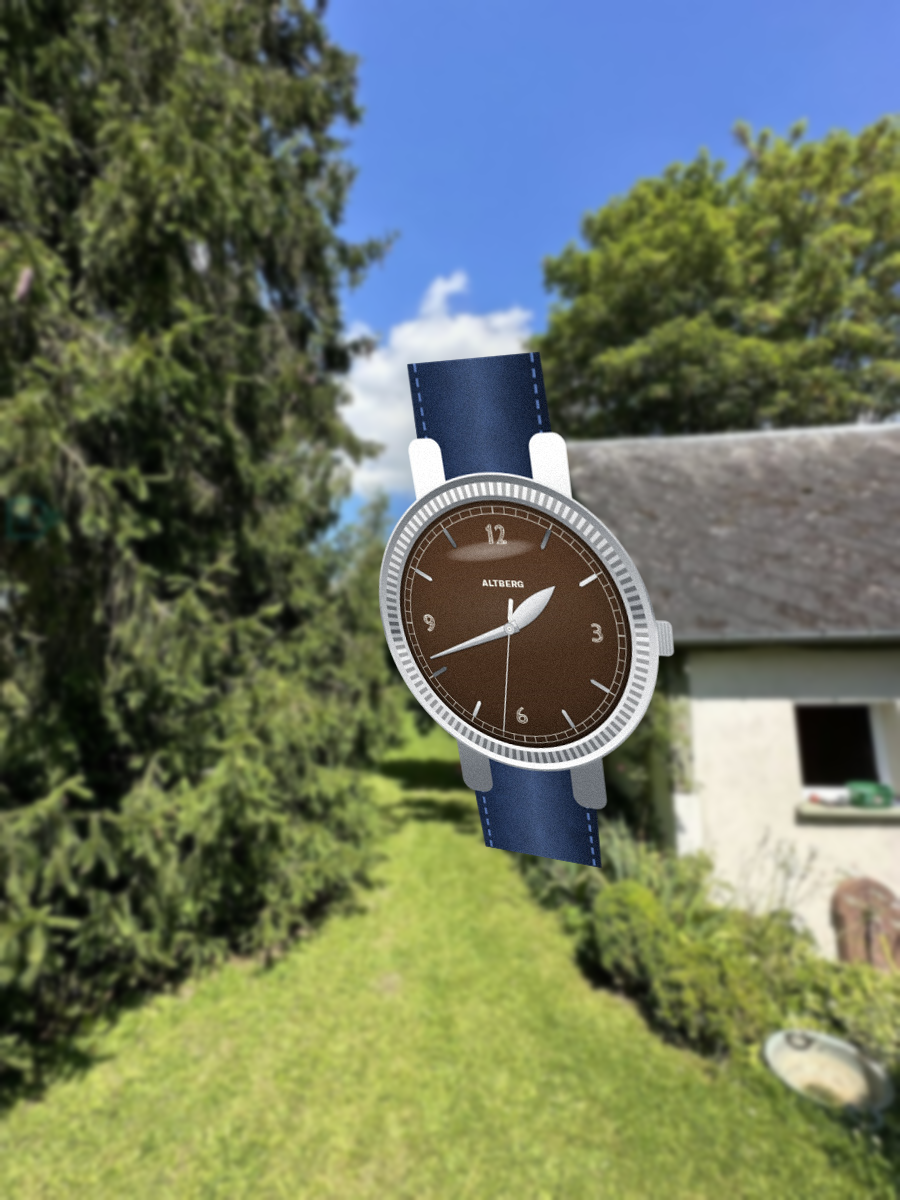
1:41:32
